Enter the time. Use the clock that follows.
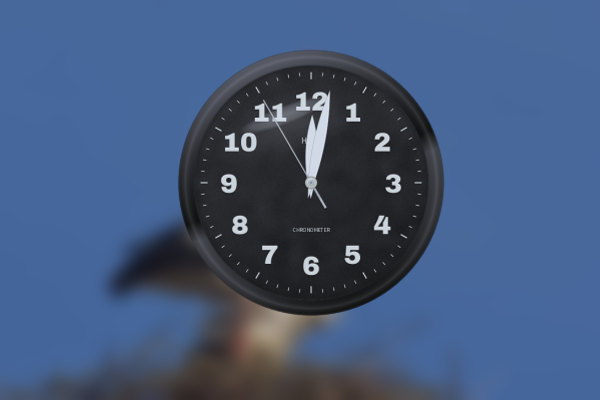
12:01:55
